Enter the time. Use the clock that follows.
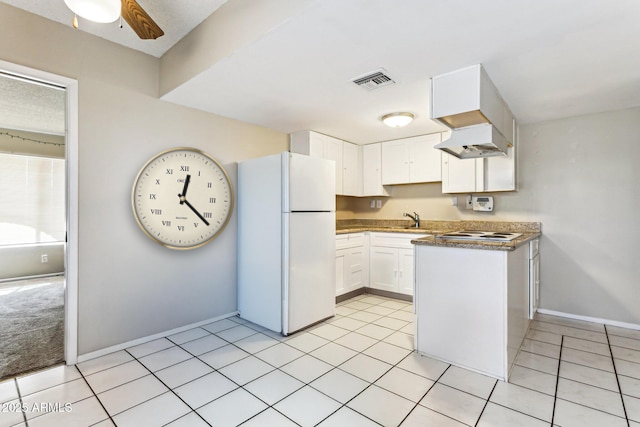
12:22
